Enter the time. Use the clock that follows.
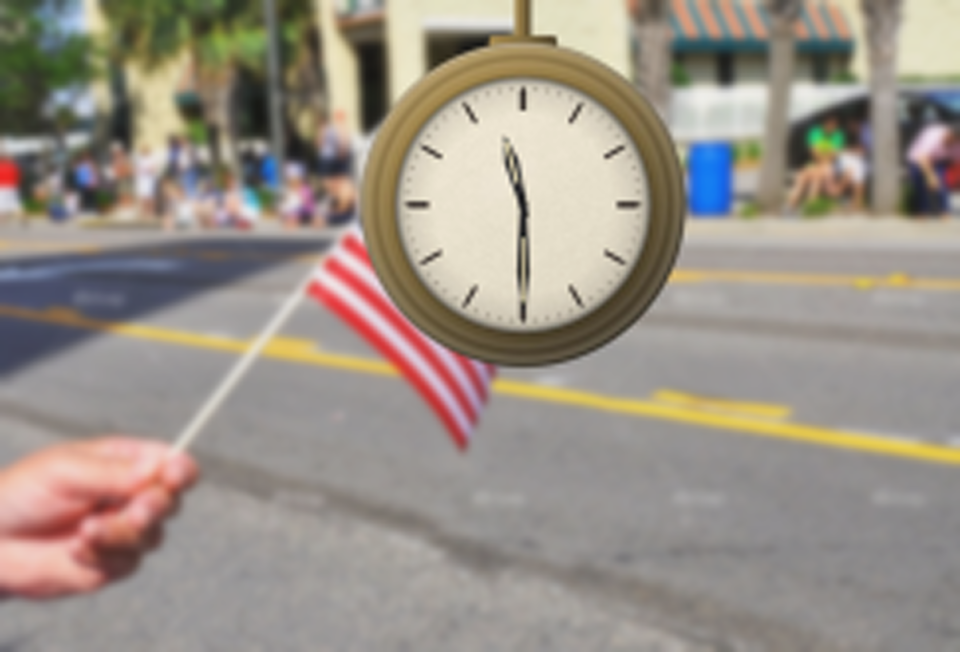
11:30
